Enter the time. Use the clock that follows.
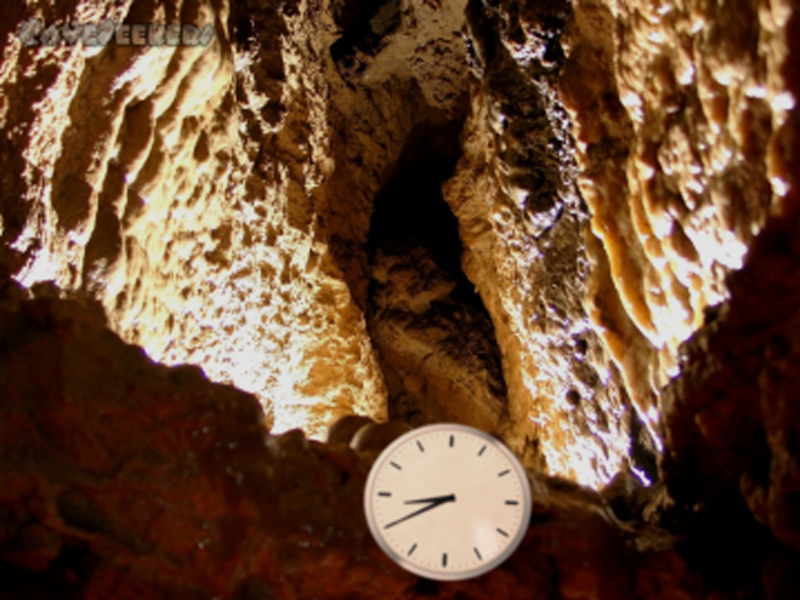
8:40
